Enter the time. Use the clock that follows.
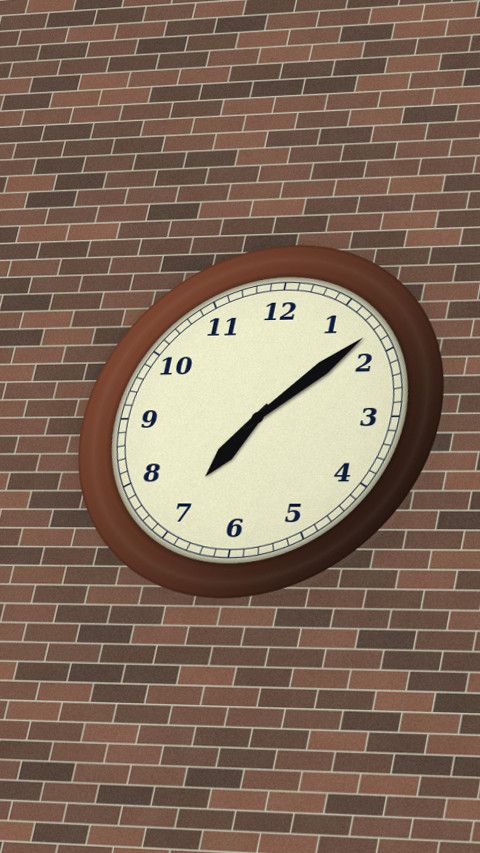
7:08
